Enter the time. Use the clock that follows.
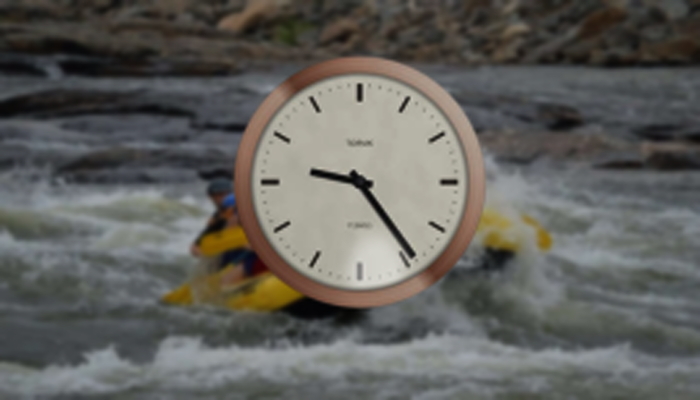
9:24
